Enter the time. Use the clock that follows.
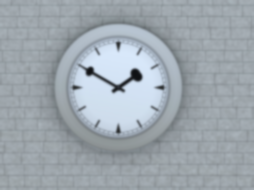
1:50
